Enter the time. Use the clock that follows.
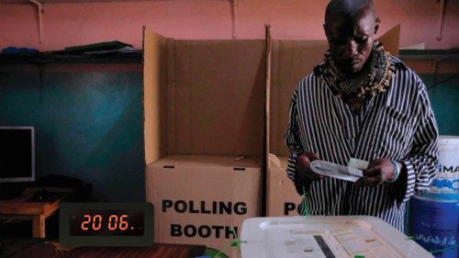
20:06
